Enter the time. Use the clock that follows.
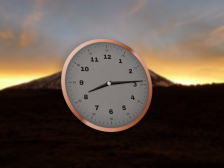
8:14
